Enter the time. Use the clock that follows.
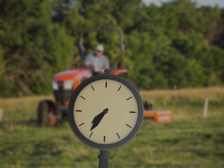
7:36
